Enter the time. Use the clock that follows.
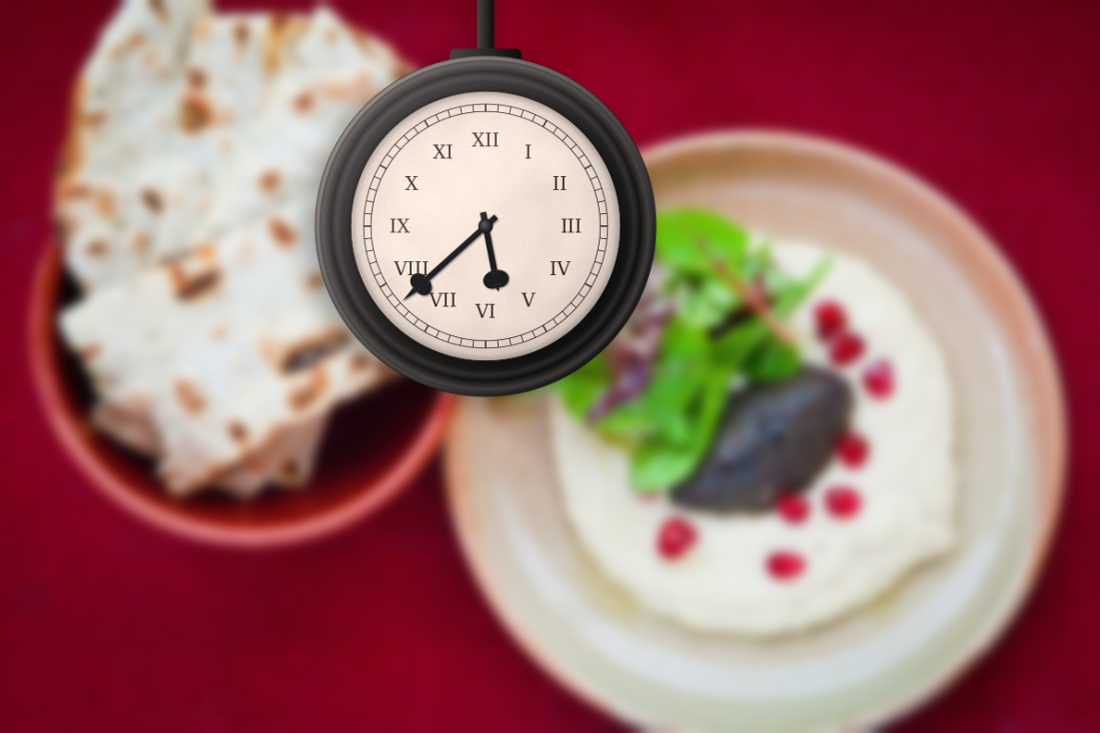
5:38
